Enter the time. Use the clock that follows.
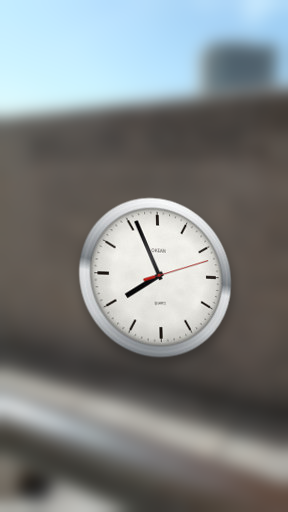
7:56:12
